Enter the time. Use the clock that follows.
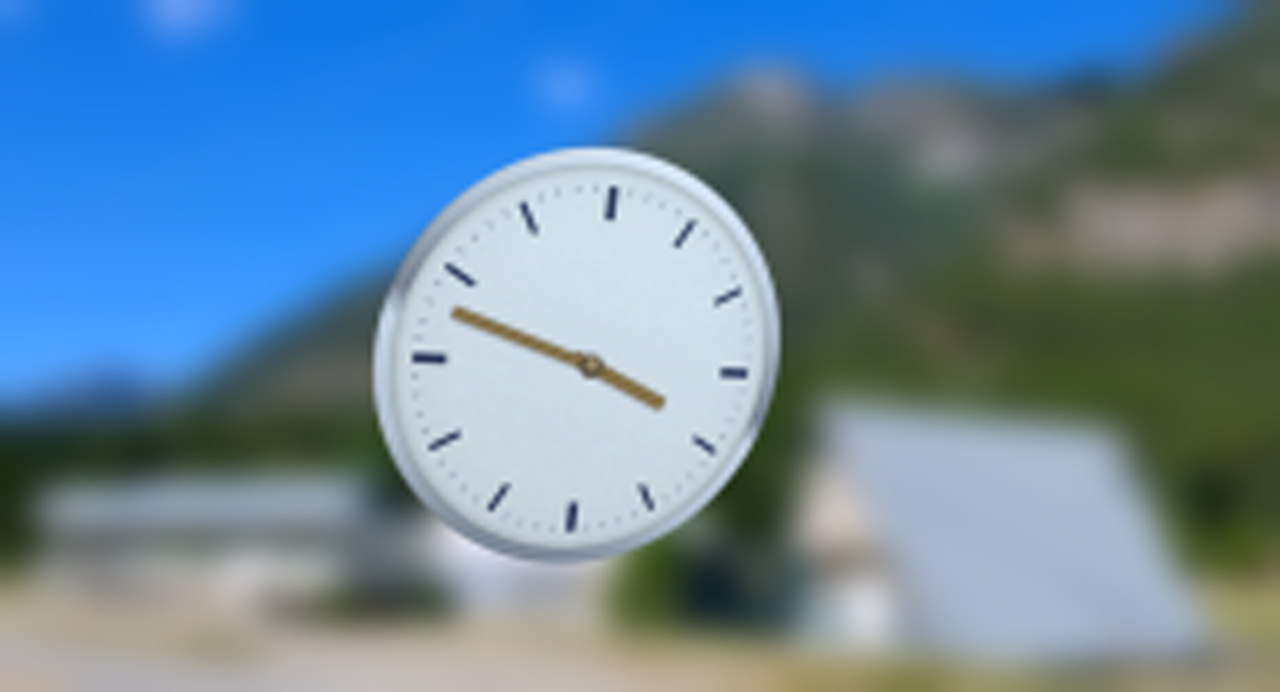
3:48
